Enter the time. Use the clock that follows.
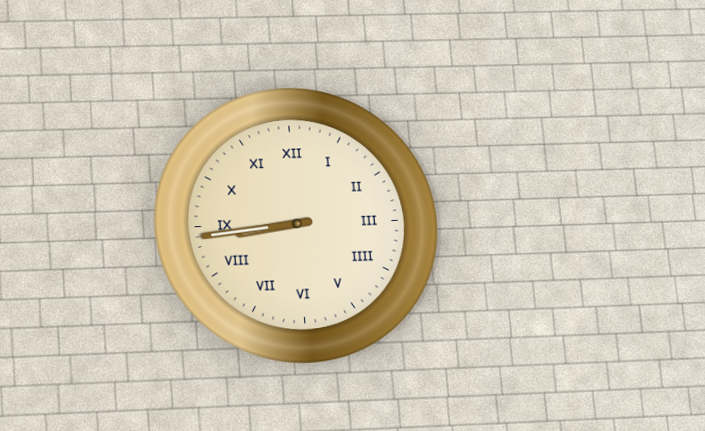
8:44
